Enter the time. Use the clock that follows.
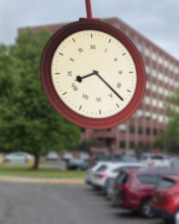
8:23
